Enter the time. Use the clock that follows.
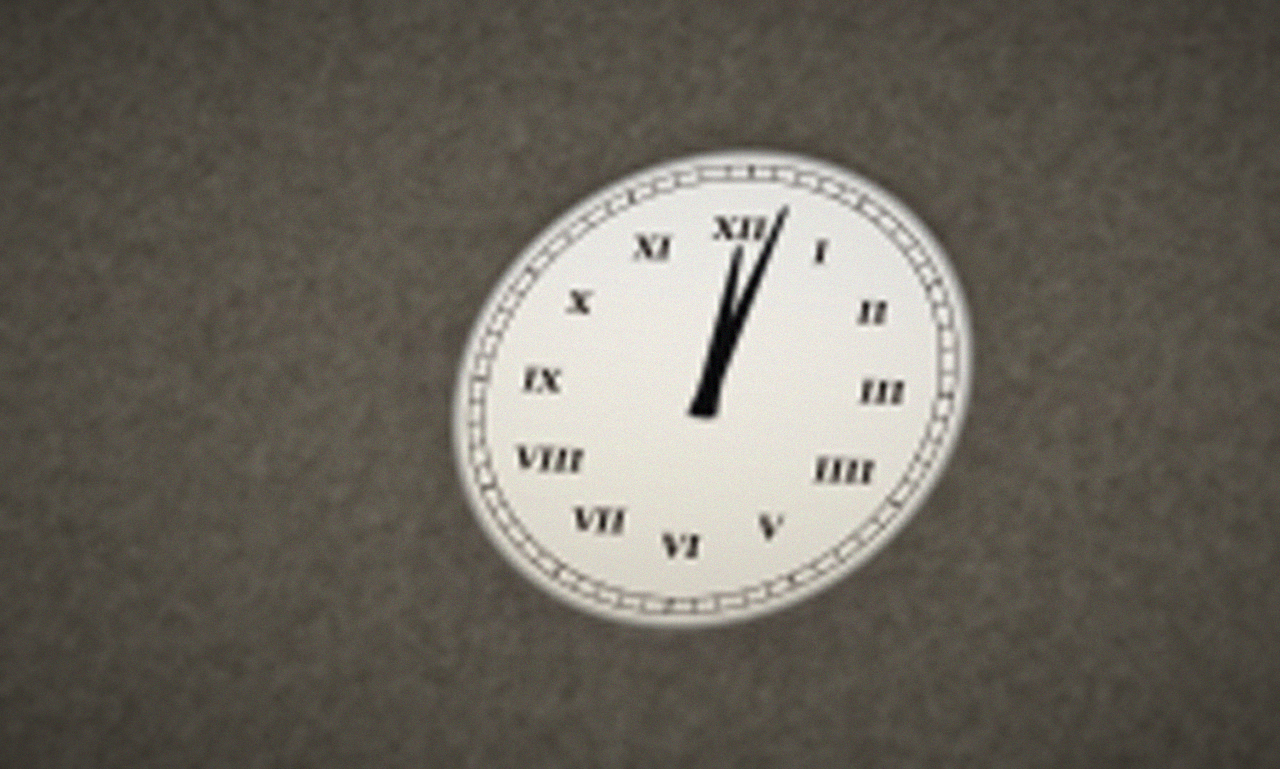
12:02
